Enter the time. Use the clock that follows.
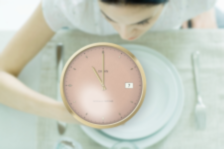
11:00
